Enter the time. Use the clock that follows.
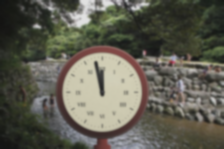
11:58
